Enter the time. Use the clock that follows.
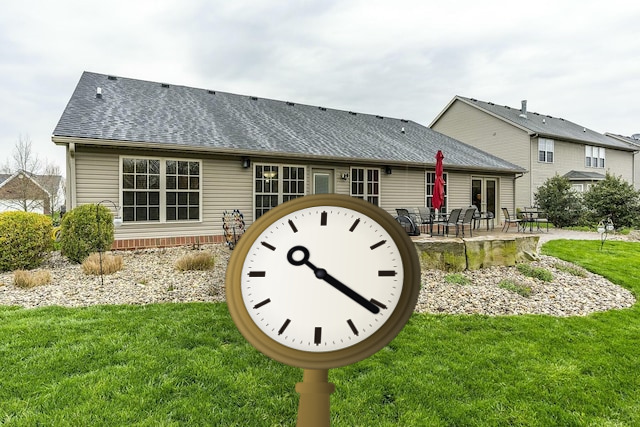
10:21
